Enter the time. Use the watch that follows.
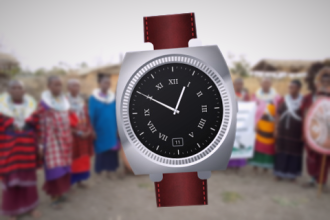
12:50
